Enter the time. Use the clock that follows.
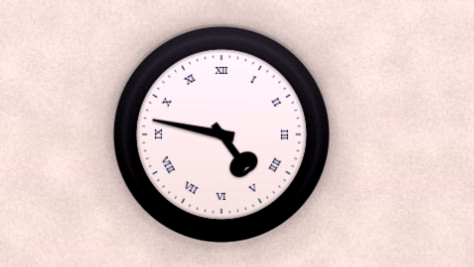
4:47
